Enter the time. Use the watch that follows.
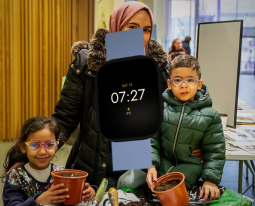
7:27
